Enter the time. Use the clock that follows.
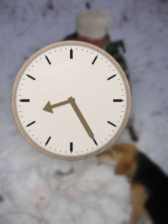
8:25
